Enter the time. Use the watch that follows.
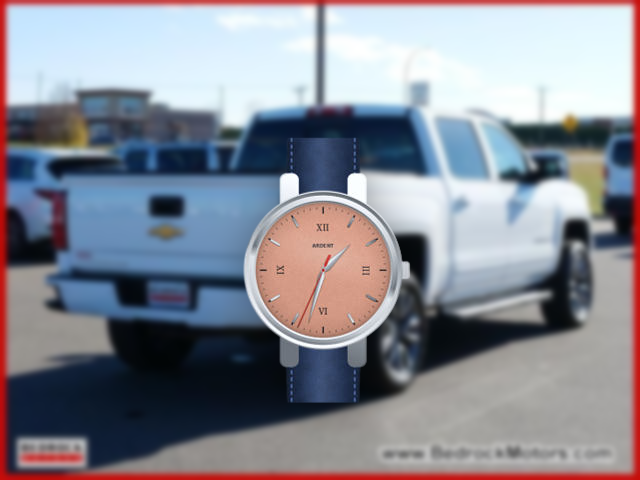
1:32:34
